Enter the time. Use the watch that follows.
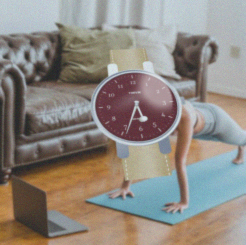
5:34
